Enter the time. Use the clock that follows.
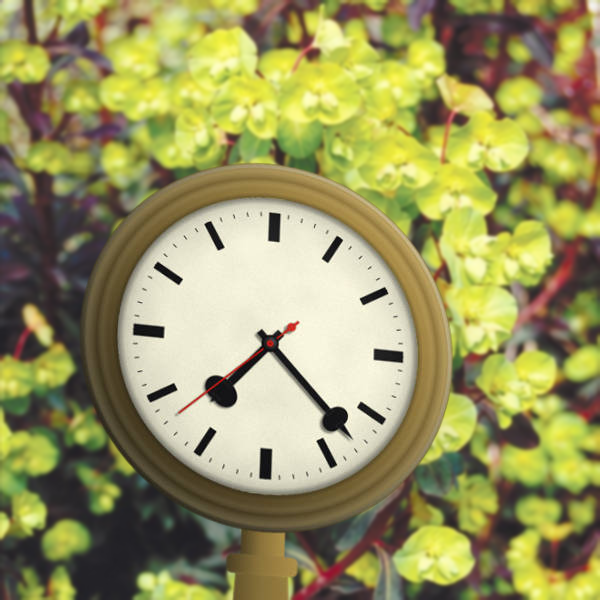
7:22:38
